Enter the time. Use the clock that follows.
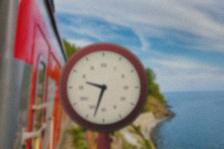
9:33
